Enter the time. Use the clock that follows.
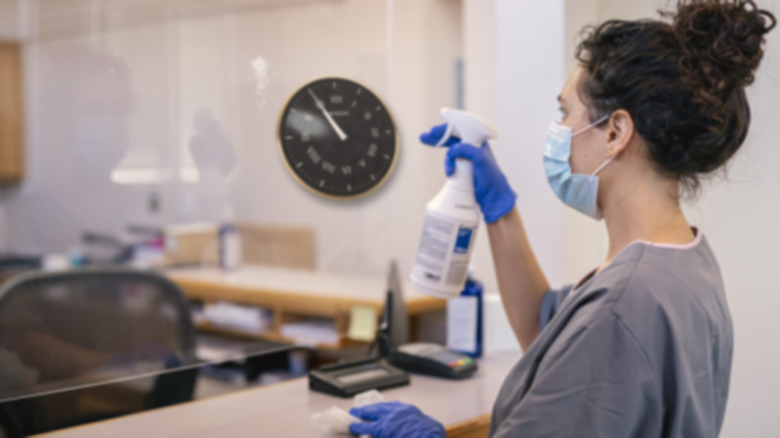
10:55
